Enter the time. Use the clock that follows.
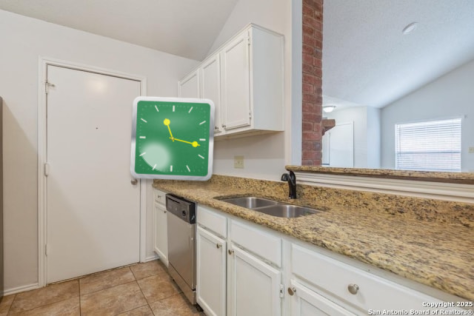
11:17
